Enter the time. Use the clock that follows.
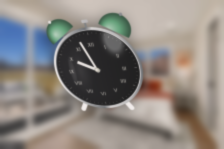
9:57
